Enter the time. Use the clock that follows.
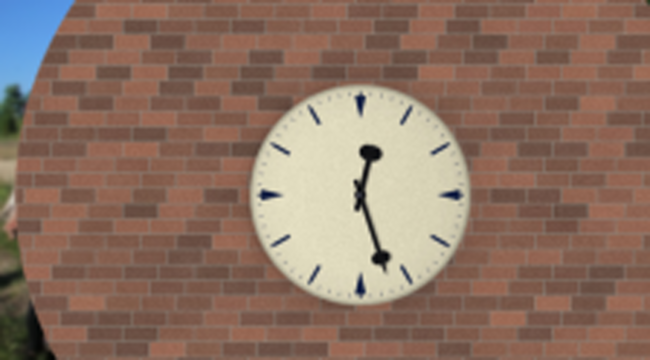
12:27
